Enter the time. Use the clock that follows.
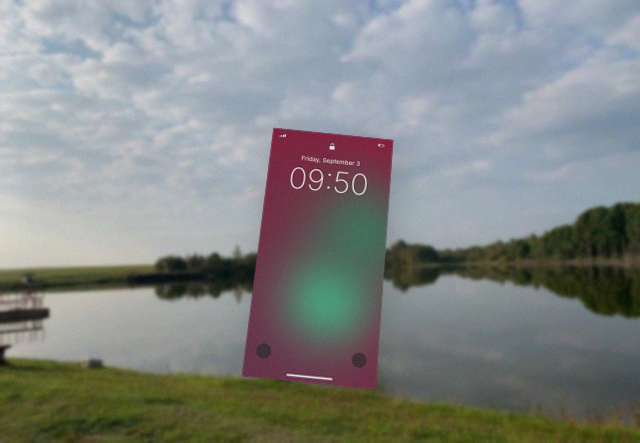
9:50
